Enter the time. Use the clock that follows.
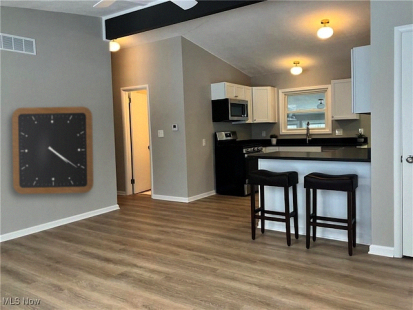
4:21
